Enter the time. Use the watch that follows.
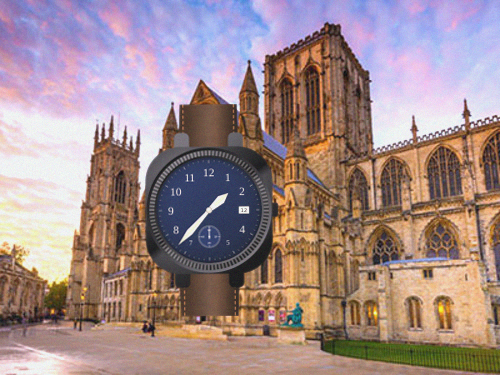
1:37
